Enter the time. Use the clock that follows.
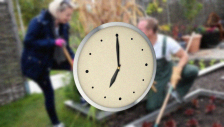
7:00
